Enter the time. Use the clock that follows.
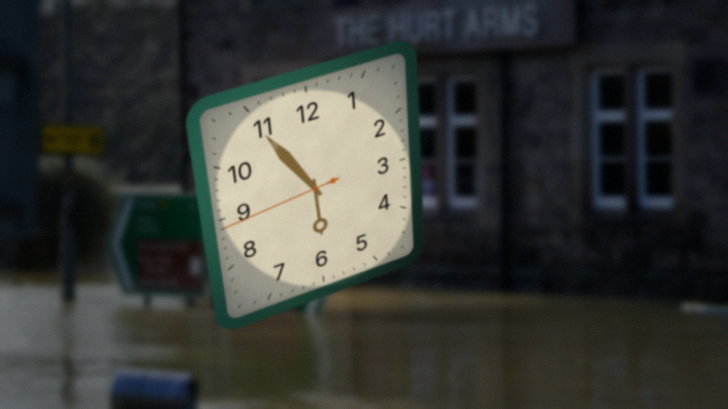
5:54:44
